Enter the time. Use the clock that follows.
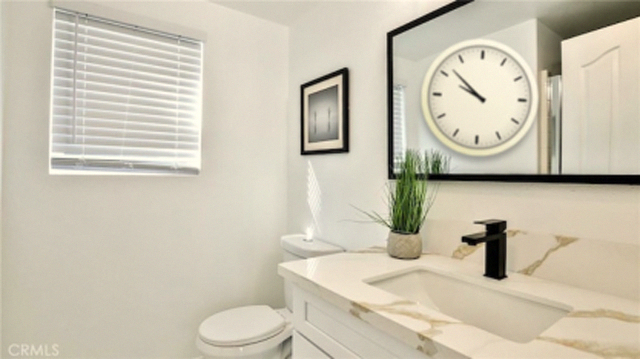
9:52
